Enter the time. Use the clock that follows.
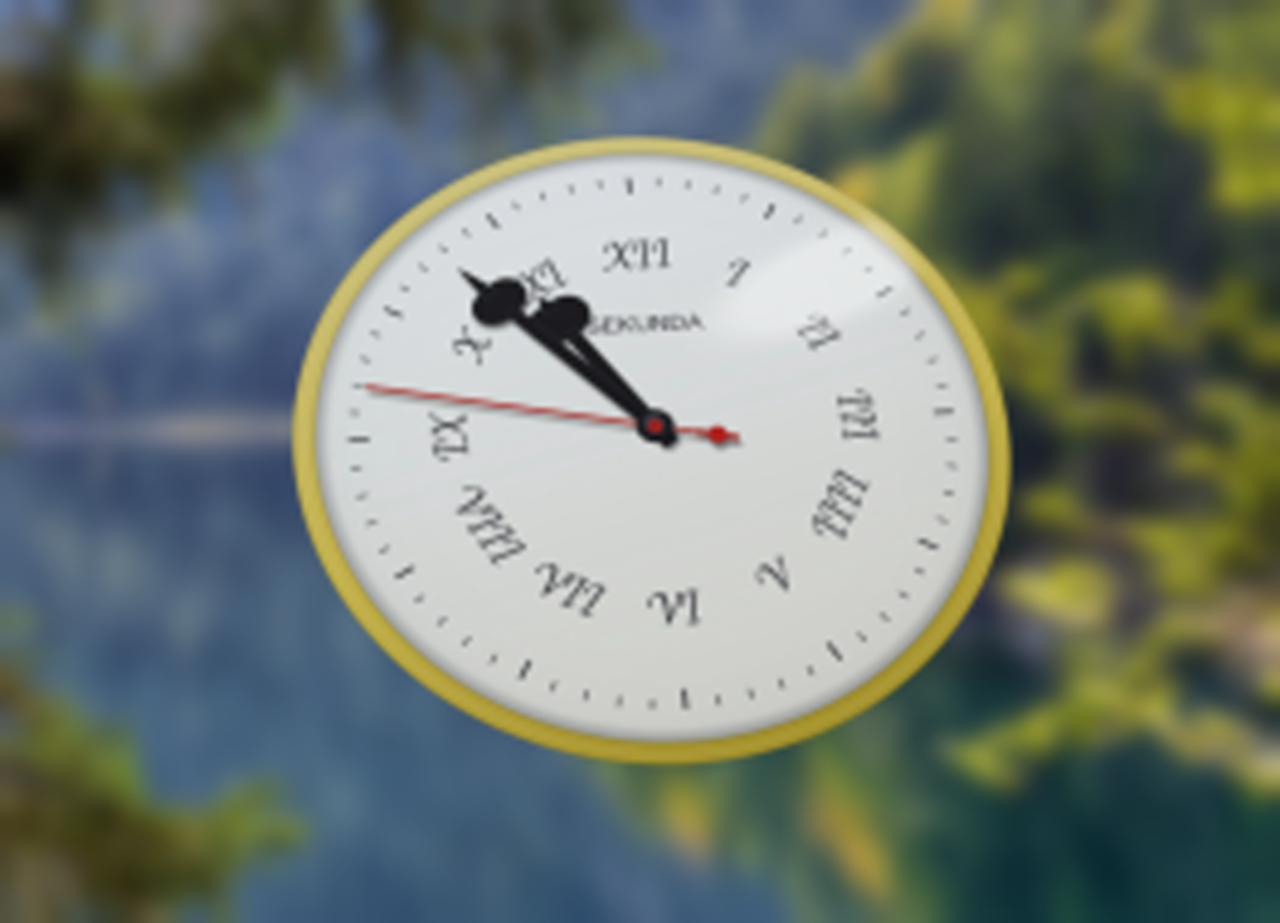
10:52:47
